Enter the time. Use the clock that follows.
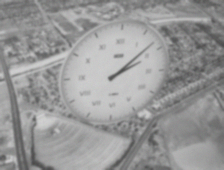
2:08
